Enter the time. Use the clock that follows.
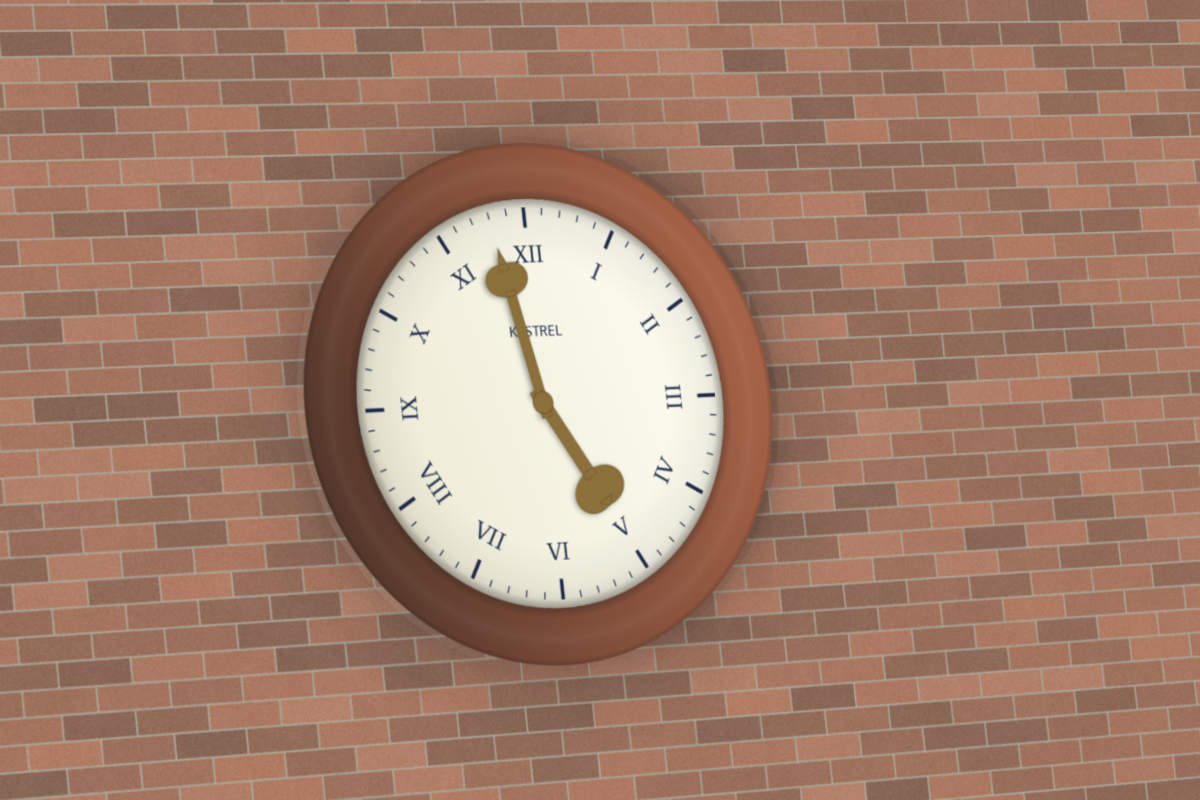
4:58
